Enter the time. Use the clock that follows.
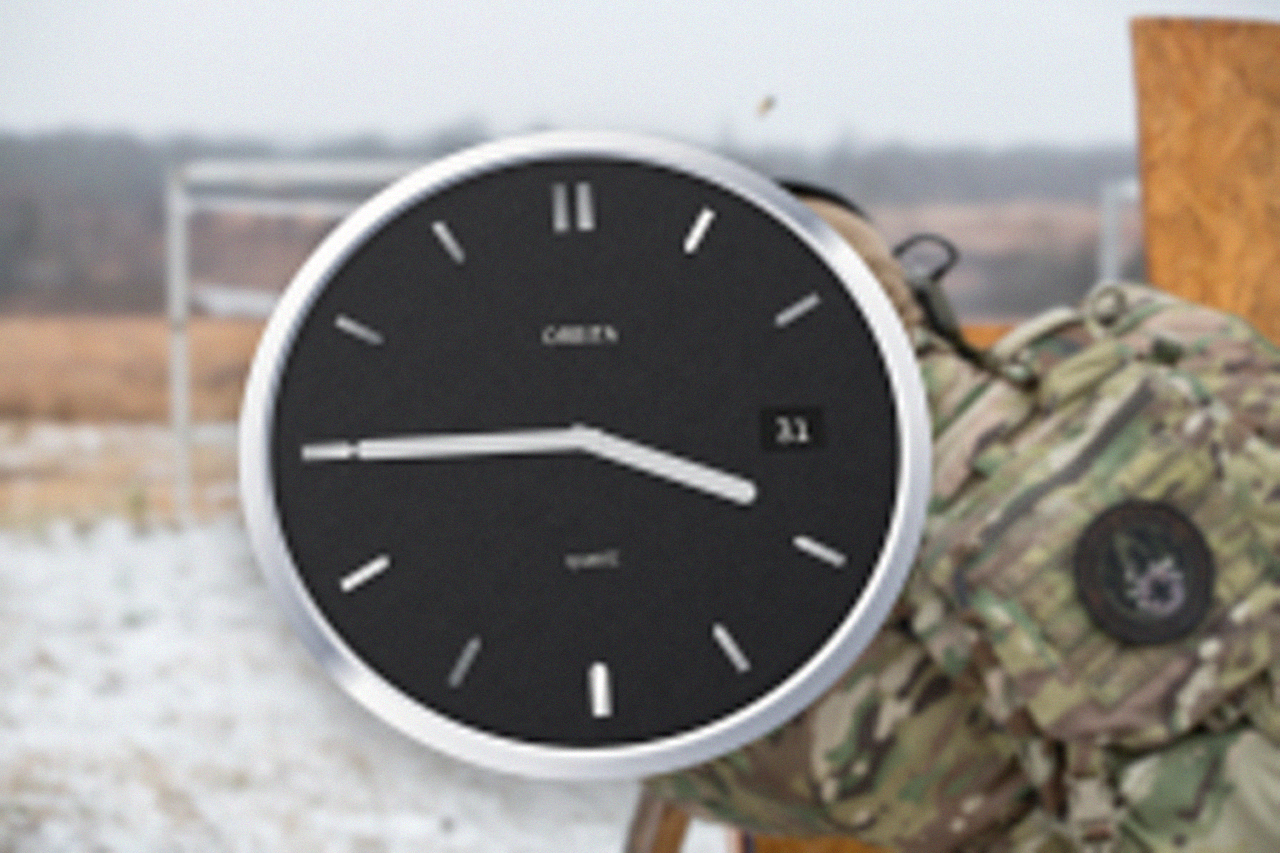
3:45
